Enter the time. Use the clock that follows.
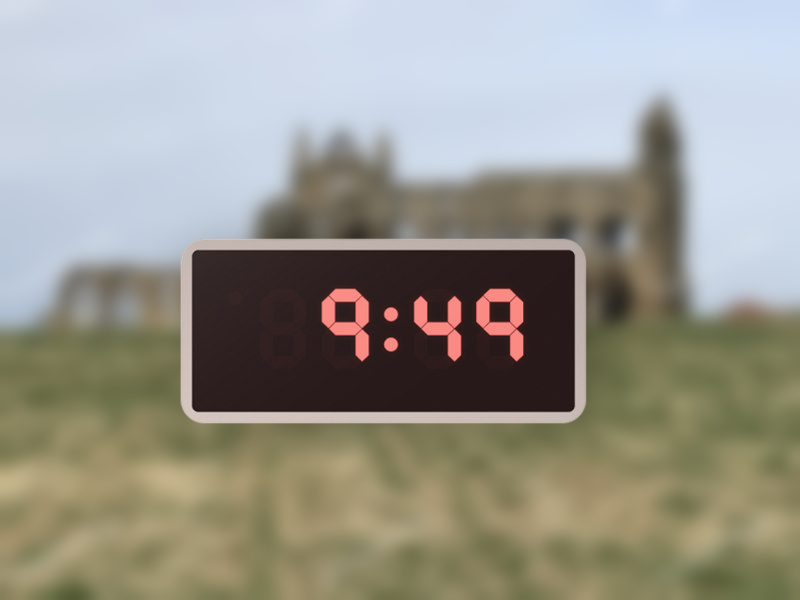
9:49
